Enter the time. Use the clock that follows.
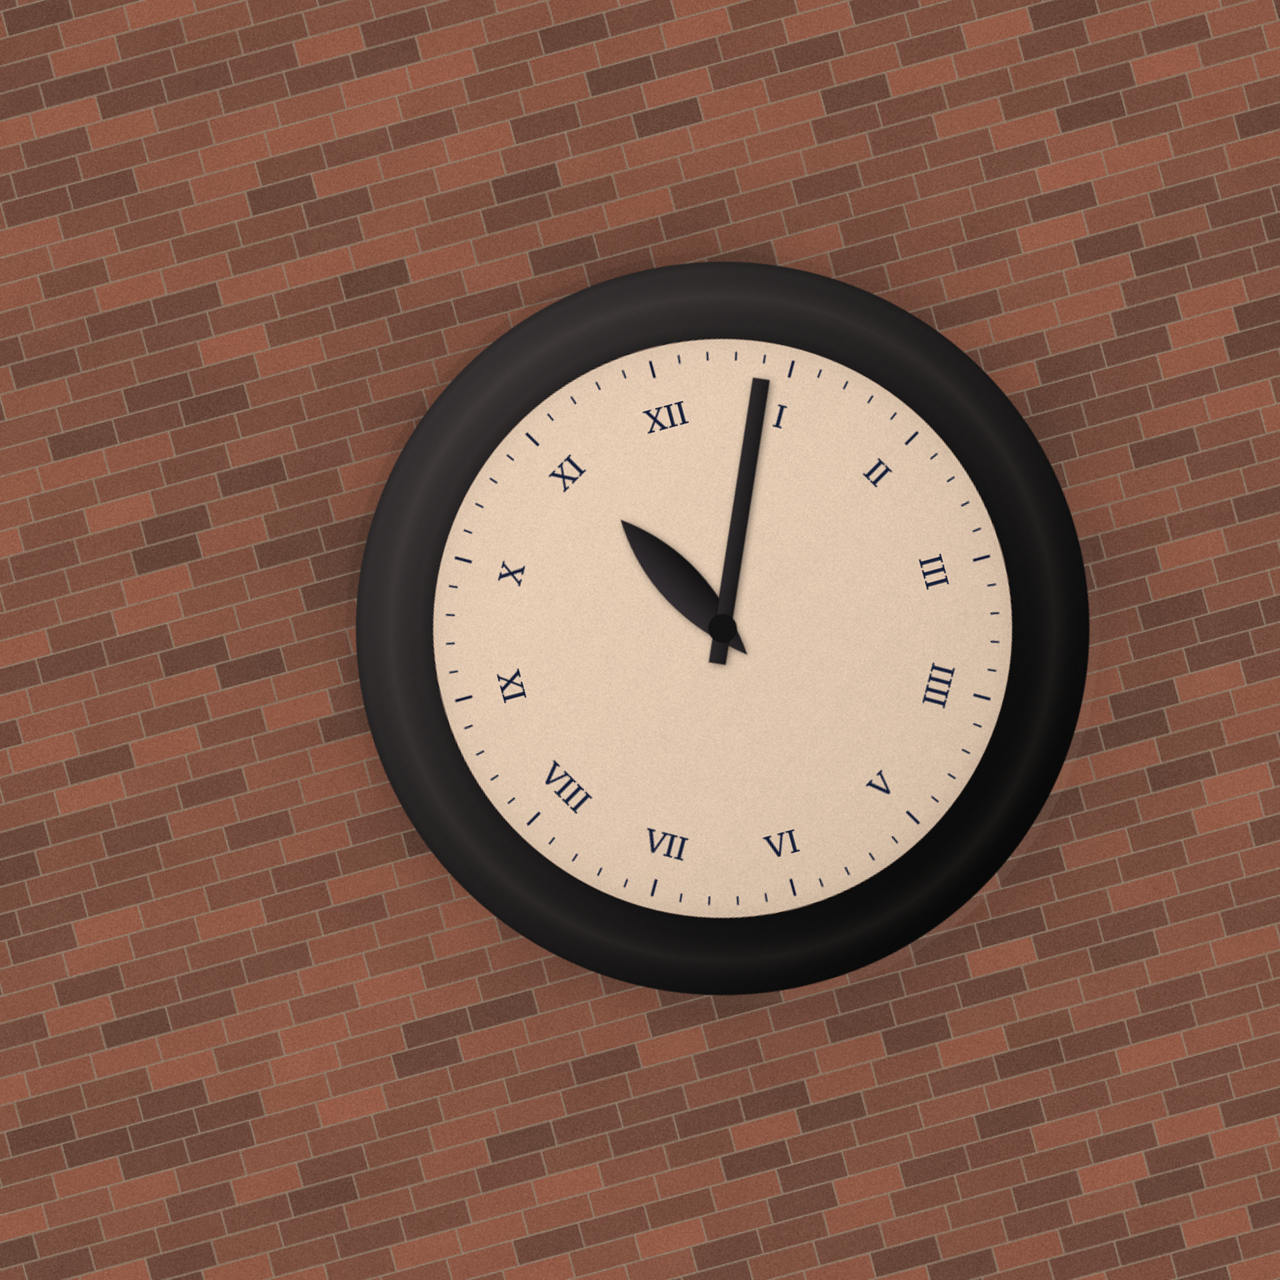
11:04
